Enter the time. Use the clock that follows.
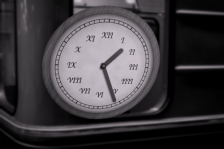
1:26
